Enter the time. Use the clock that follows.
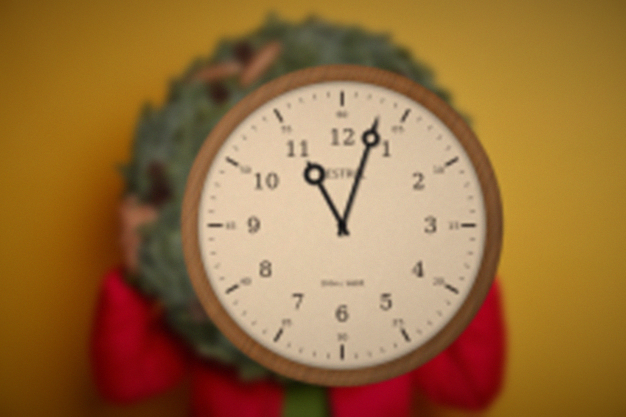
11:03
